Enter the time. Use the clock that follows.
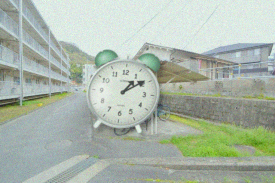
1:09
